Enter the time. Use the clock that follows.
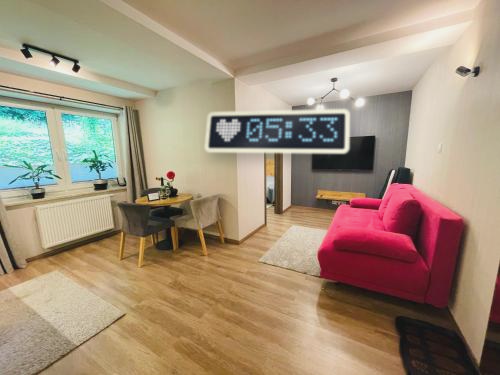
5:33
